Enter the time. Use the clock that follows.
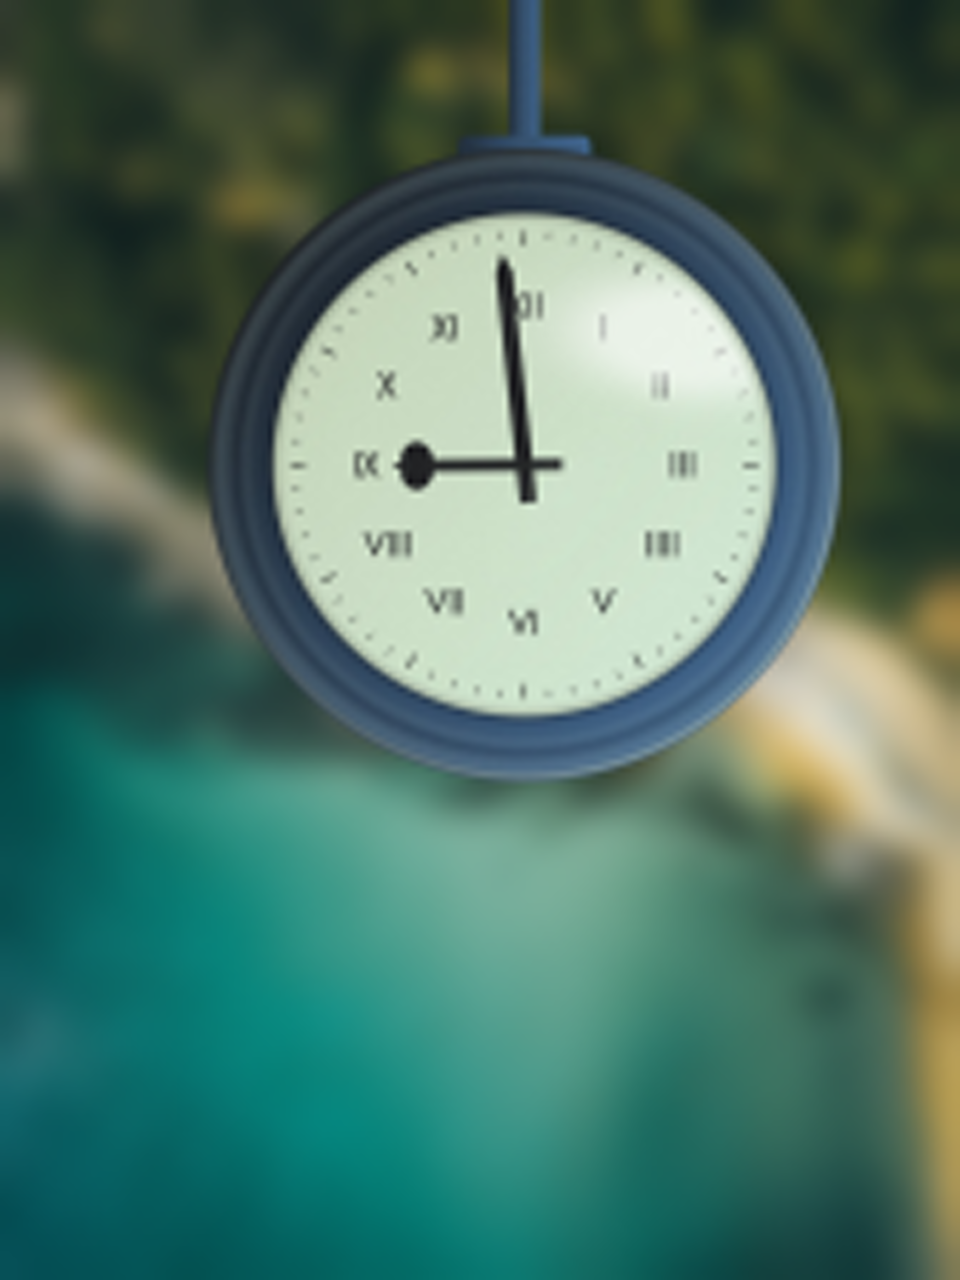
8:59
